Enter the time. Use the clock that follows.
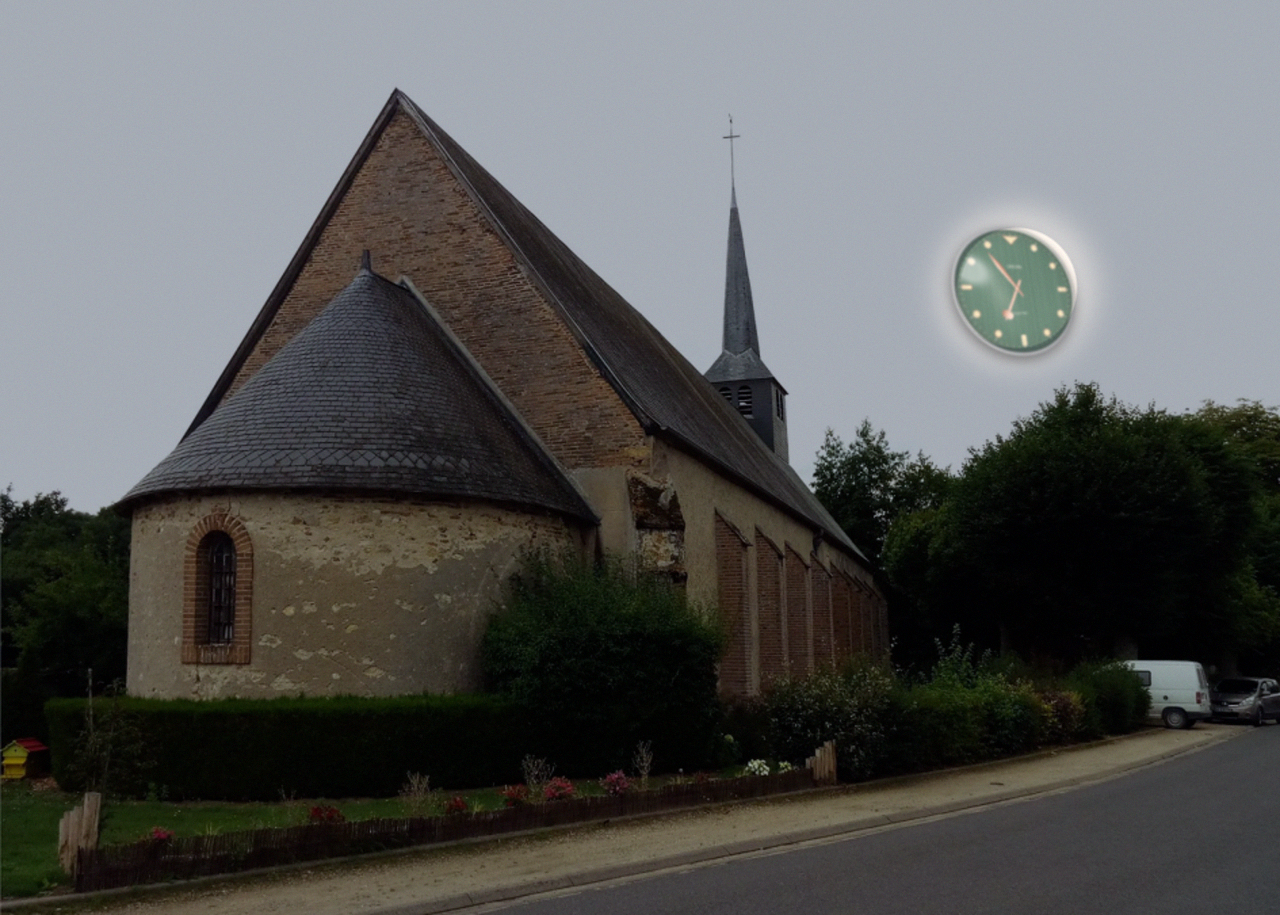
6:54
